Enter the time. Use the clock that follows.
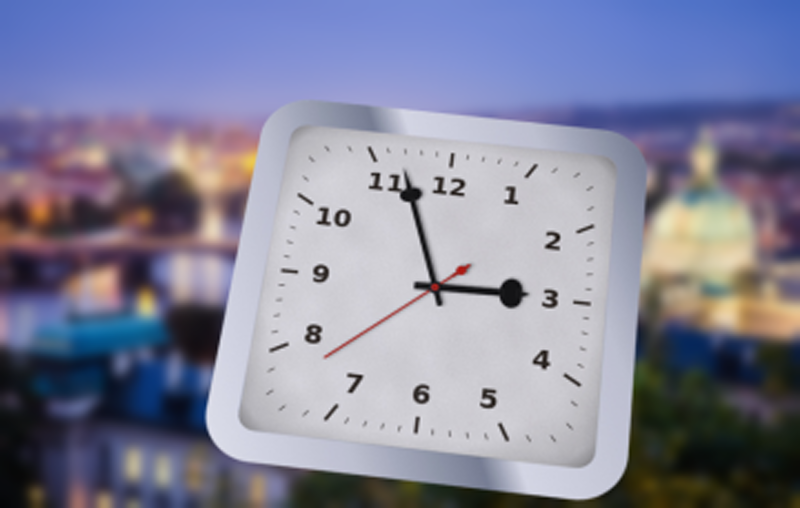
2:56:38
